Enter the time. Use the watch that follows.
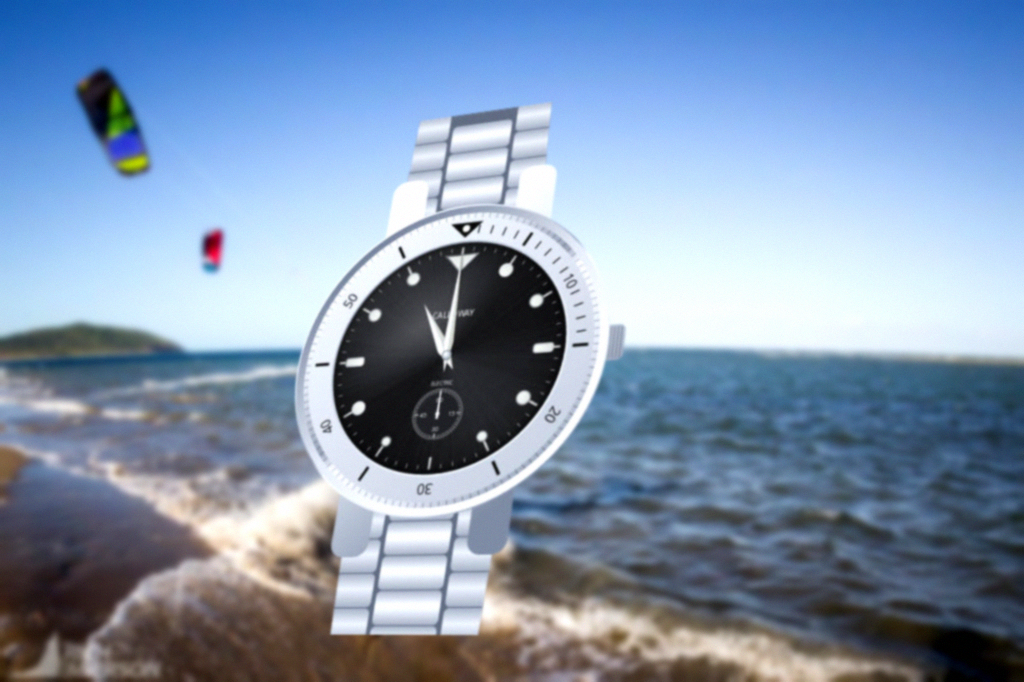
11:00
